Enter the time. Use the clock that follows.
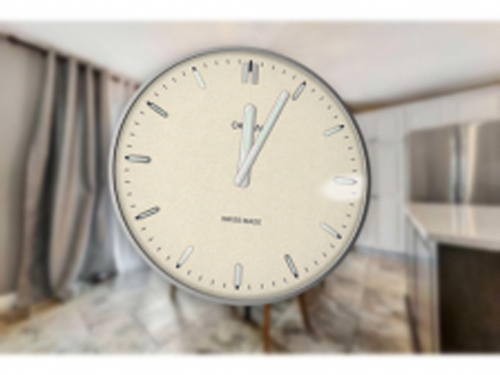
12:04
